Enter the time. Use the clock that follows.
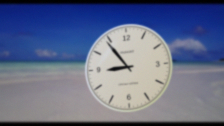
8:54
